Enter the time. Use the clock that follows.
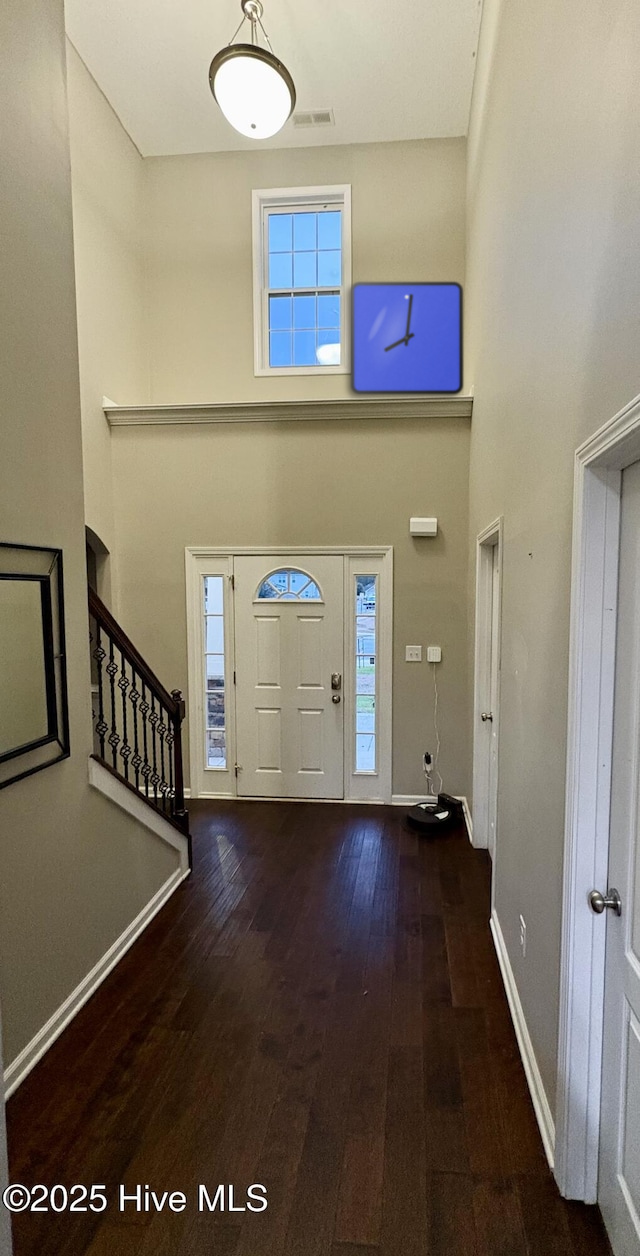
8:01
